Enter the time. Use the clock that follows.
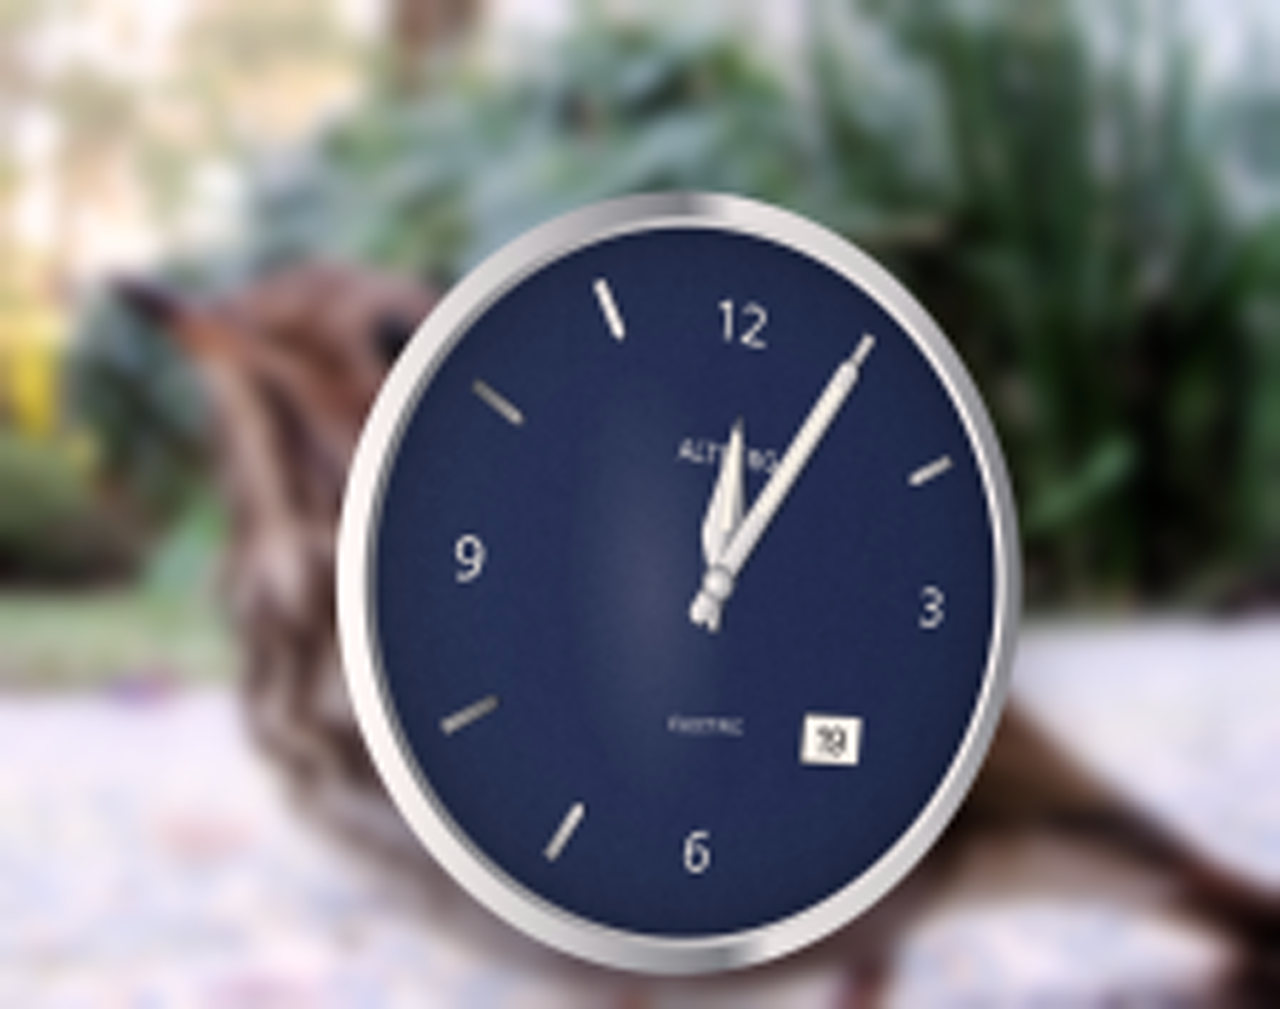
12:05
